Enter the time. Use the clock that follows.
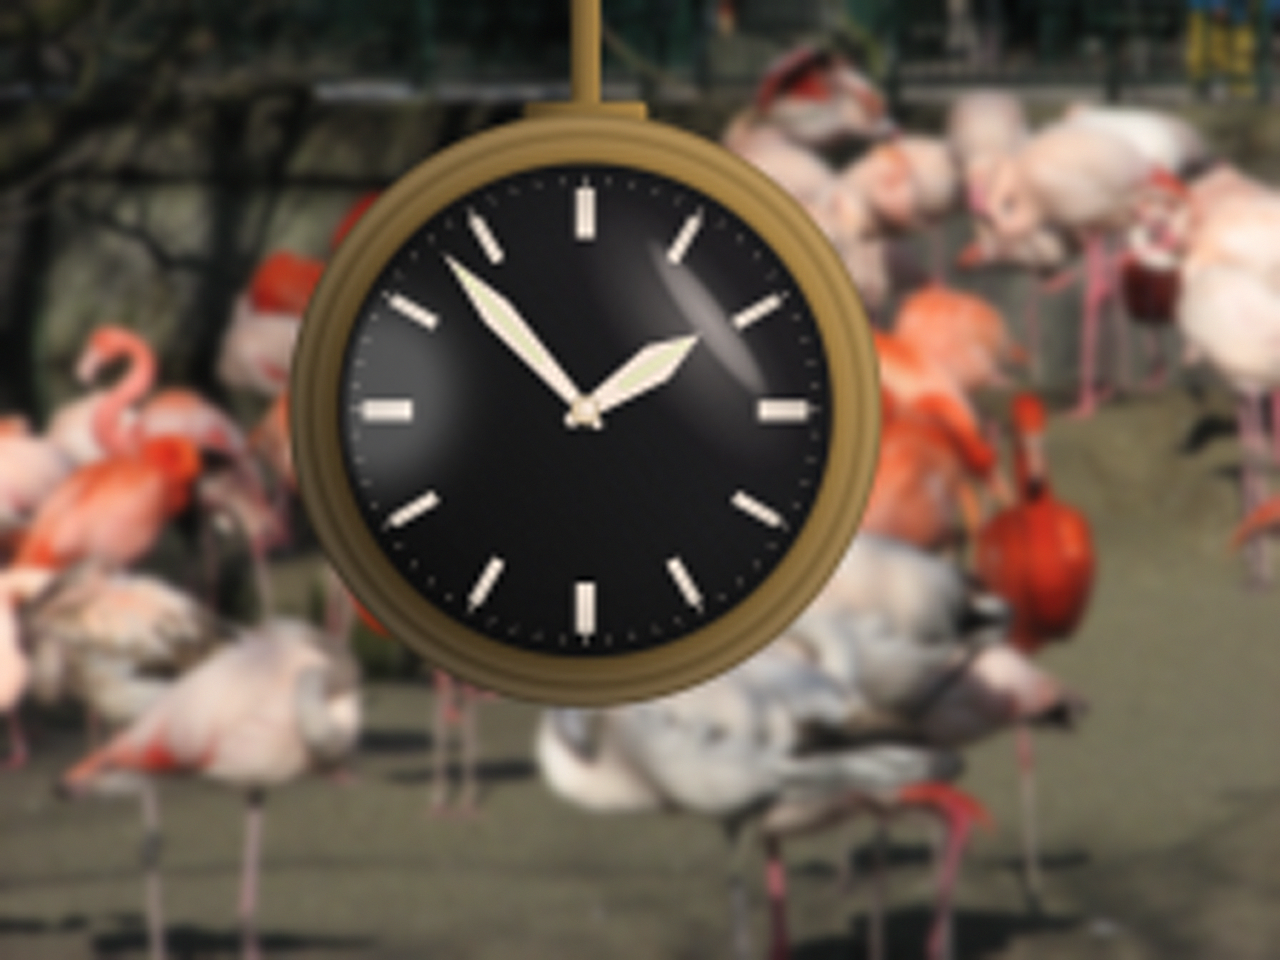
1:53
